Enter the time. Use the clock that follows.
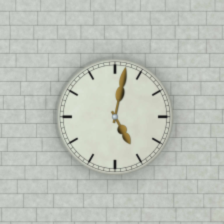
5:02
